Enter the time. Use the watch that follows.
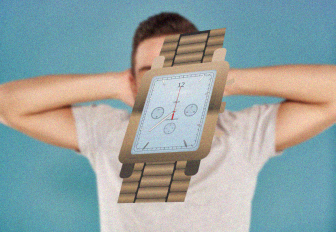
7:38
